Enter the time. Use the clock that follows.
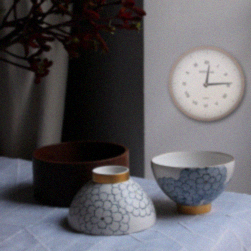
12:14
